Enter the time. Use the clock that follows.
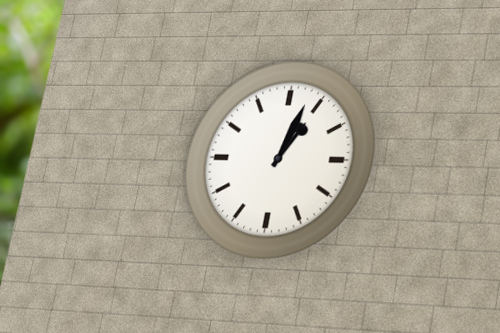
1:03
